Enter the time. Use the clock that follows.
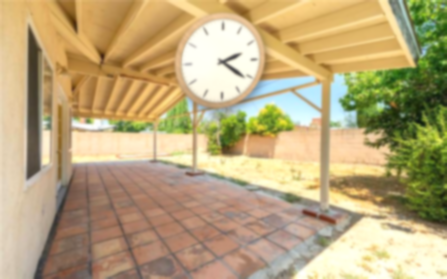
2:21
